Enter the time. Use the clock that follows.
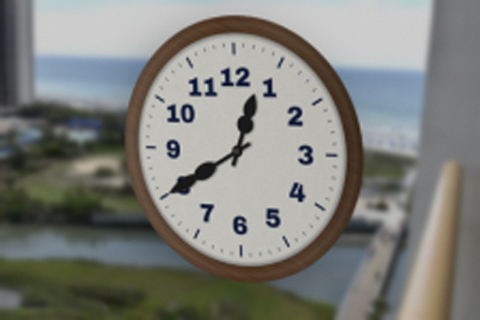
12:40
